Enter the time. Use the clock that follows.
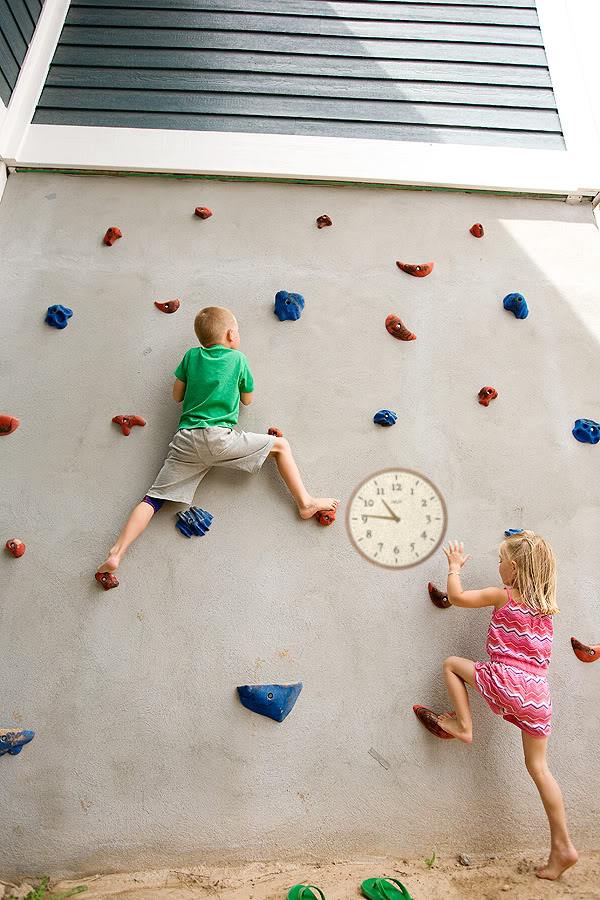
10:46
